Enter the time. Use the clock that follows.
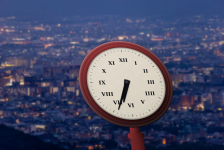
6:34
